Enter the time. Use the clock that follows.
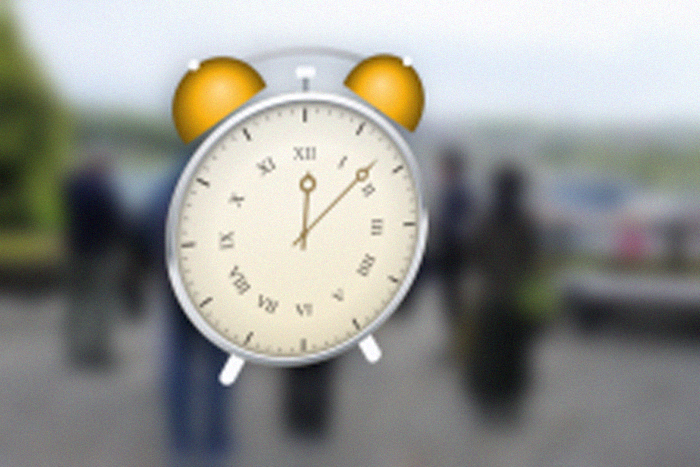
12:08
